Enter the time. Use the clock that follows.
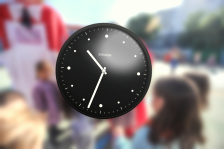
10:33
